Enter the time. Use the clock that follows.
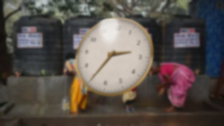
2:35
